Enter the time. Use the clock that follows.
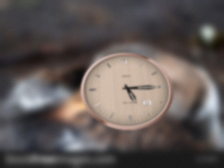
5:15
